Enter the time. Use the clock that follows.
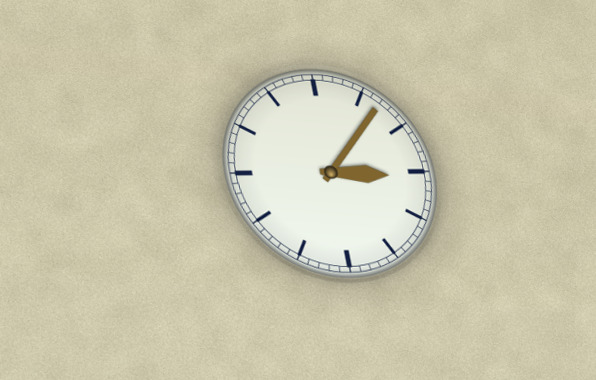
3:07
